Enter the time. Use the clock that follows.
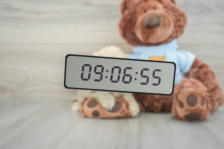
9:06:55
